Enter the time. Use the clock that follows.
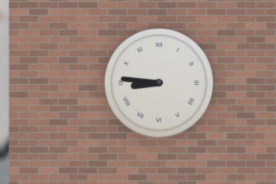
8:46
